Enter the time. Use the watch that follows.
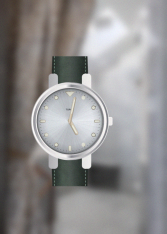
5:02
